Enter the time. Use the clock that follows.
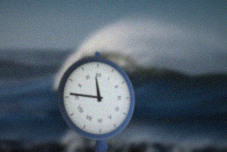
11:46
